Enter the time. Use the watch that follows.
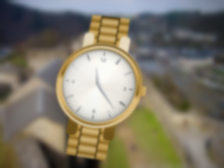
11:23
